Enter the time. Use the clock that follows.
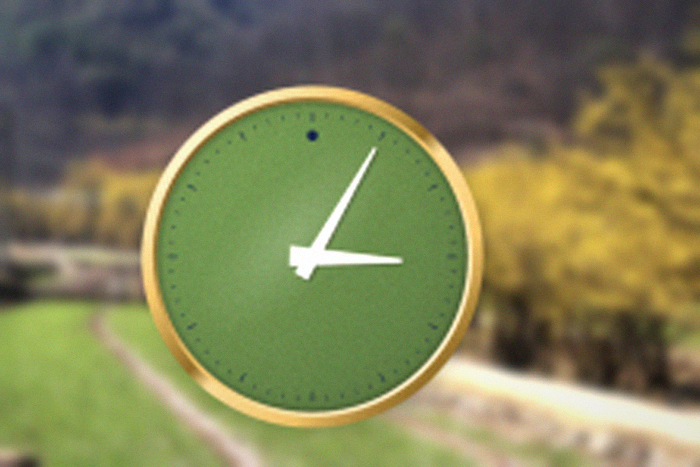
3:05
